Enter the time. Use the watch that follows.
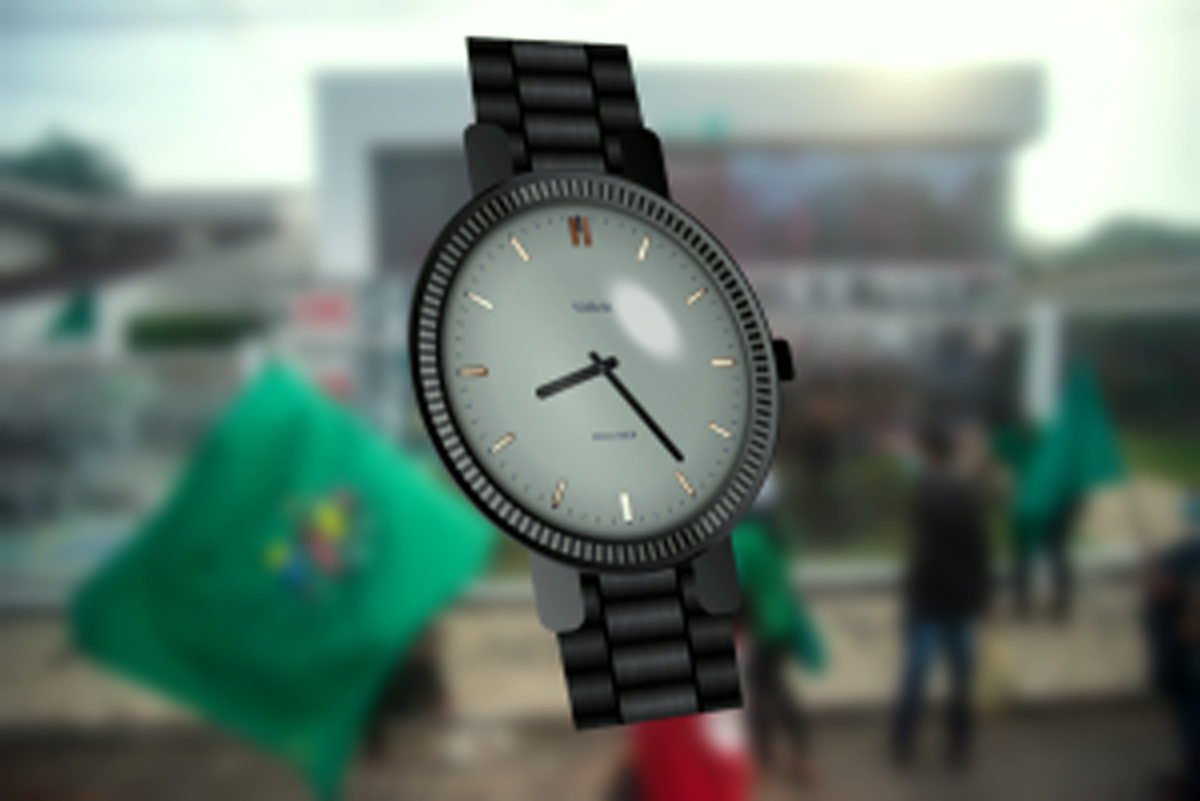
8:24
